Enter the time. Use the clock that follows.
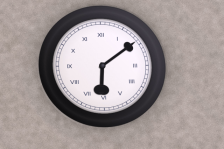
6:09
